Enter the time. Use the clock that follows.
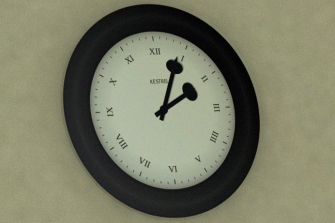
2:04
